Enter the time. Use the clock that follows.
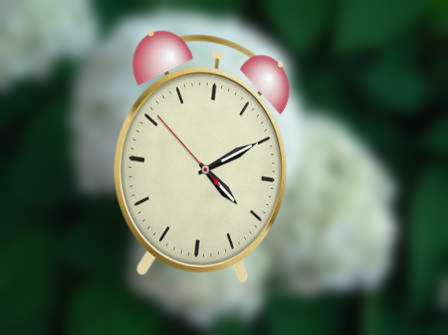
4:09:51
